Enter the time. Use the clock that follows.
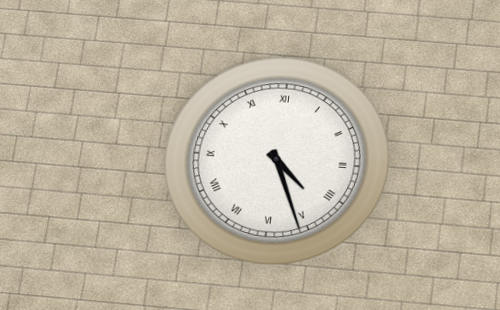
4:26
